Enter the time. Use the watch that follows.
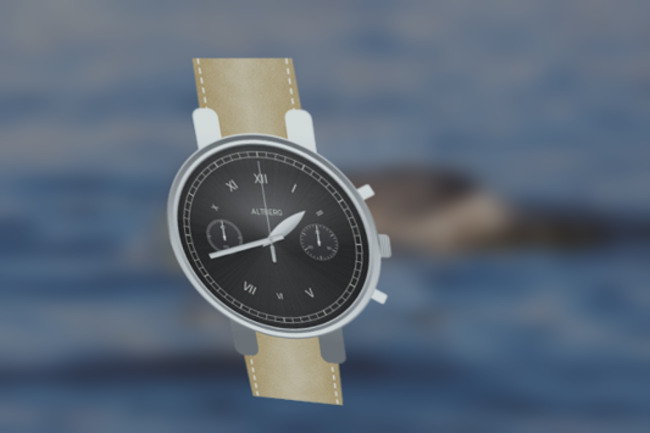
1:42
